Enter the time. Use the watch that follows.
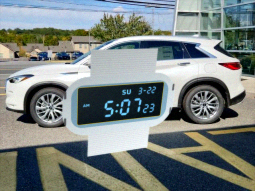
5:07:23
